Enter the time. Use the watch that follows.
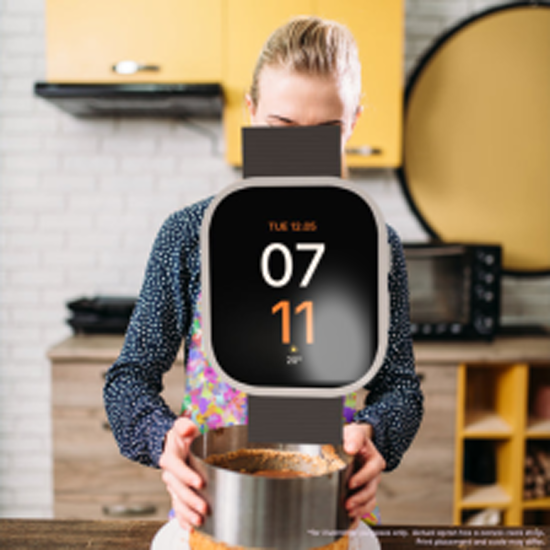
7:11
